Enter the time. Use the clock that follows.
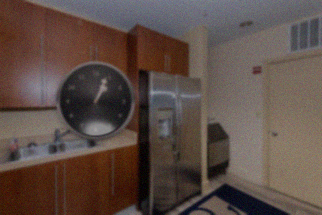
1:04
